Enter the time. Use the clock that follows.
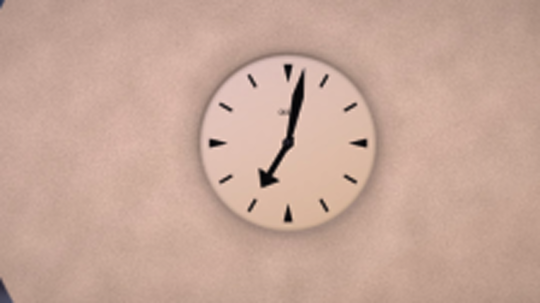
7:02
